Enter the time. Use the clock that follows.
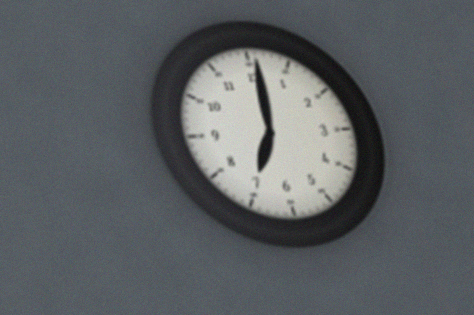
7:01
